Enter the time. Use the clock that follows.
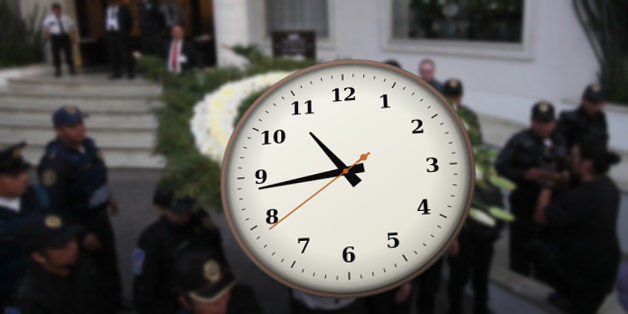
10:43:39
